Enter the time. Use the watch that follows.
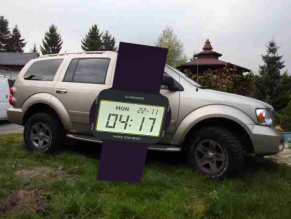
4:17
